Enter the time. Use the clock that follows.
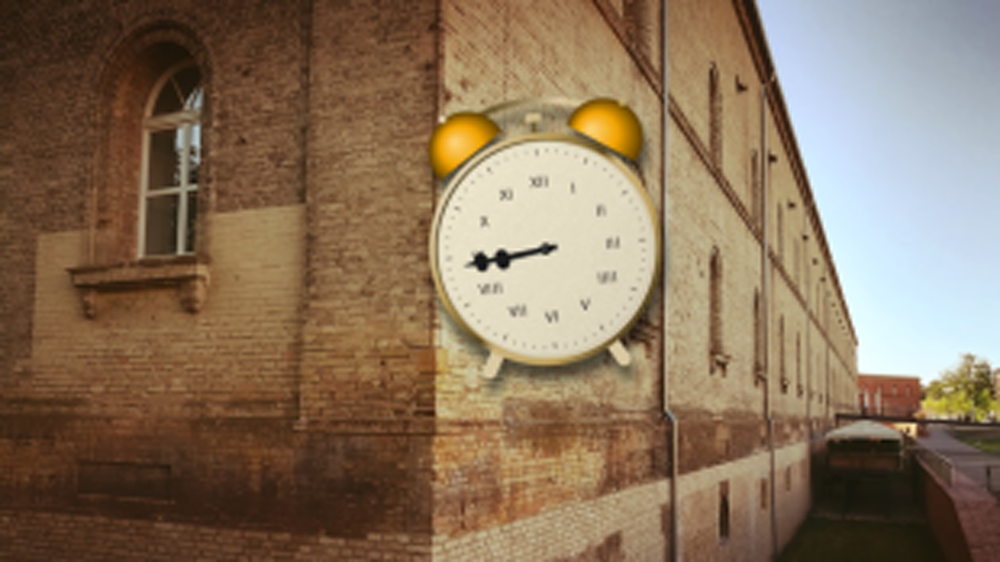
8:44
